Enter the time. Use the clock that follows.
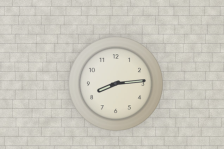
8:14
